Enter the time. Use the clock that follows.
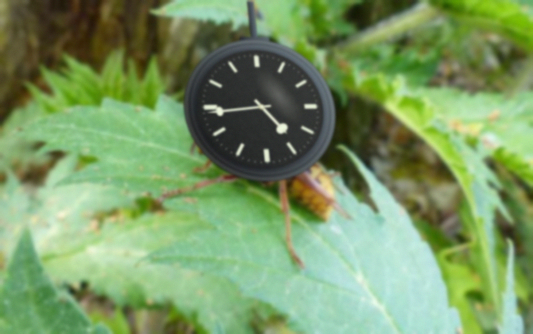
4:44
